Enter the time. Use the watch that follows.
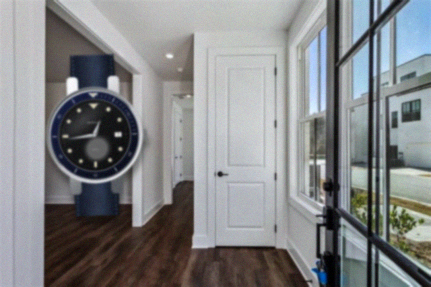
12:44
